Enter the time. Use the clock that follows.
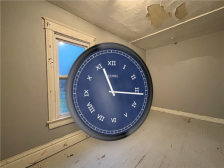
11:16
